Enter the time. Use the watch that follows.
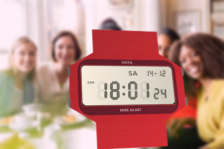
18:01:24
